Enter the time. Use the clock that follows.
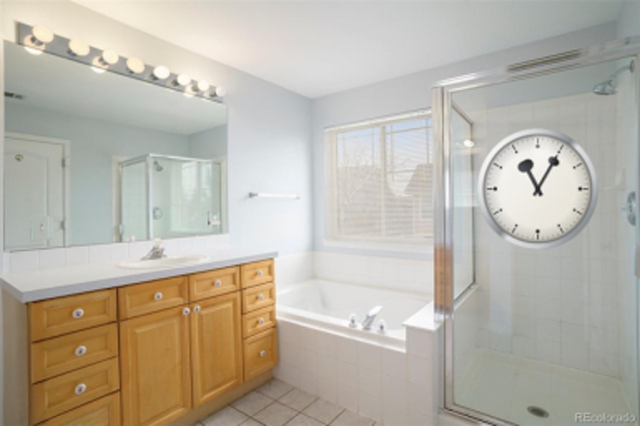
11:05
